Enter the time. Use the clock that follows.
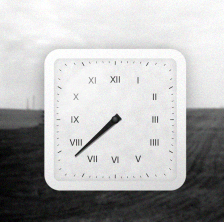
7:38
